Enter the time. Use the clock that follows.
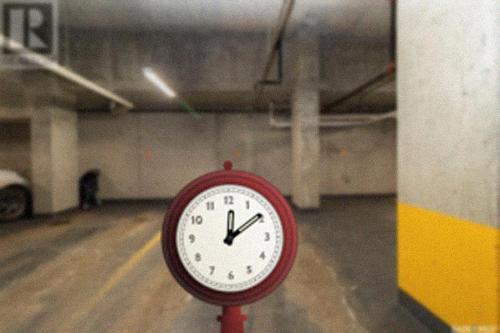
12:09
